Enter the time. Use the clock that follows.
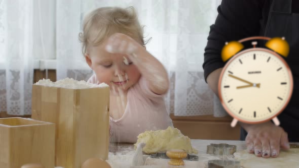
8:49
